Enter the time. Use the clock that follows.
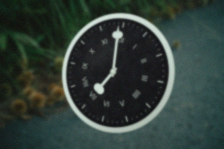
6:59
